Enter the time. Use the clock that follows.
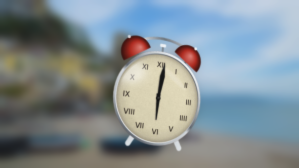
6:01
